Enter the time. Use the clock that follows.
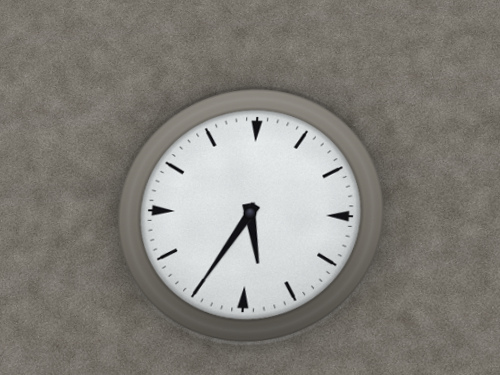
5:35
